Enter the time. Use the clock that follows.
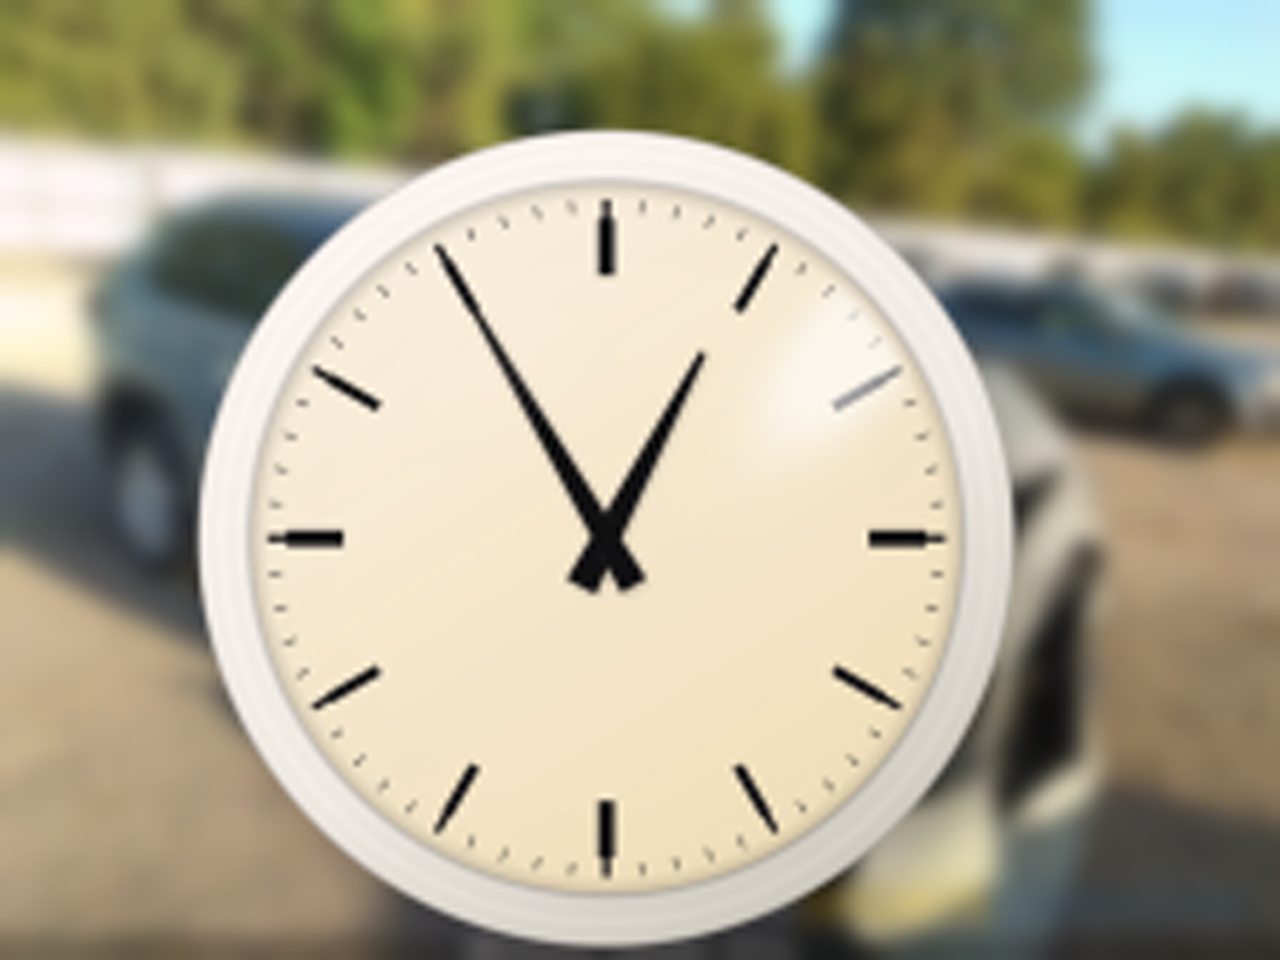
12:55
